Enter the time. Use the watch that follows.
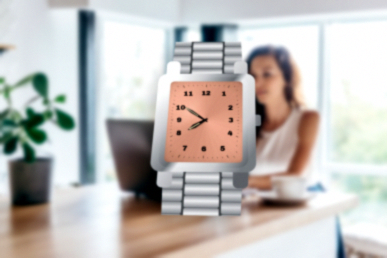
7:51
